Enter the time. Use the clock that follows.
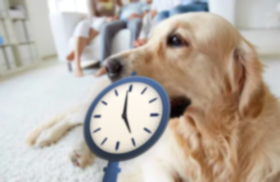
4:59
